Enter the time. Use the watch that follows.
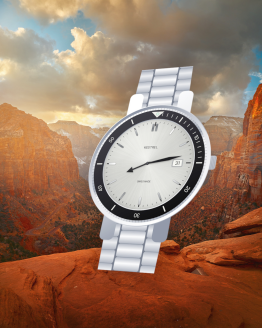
8:13
